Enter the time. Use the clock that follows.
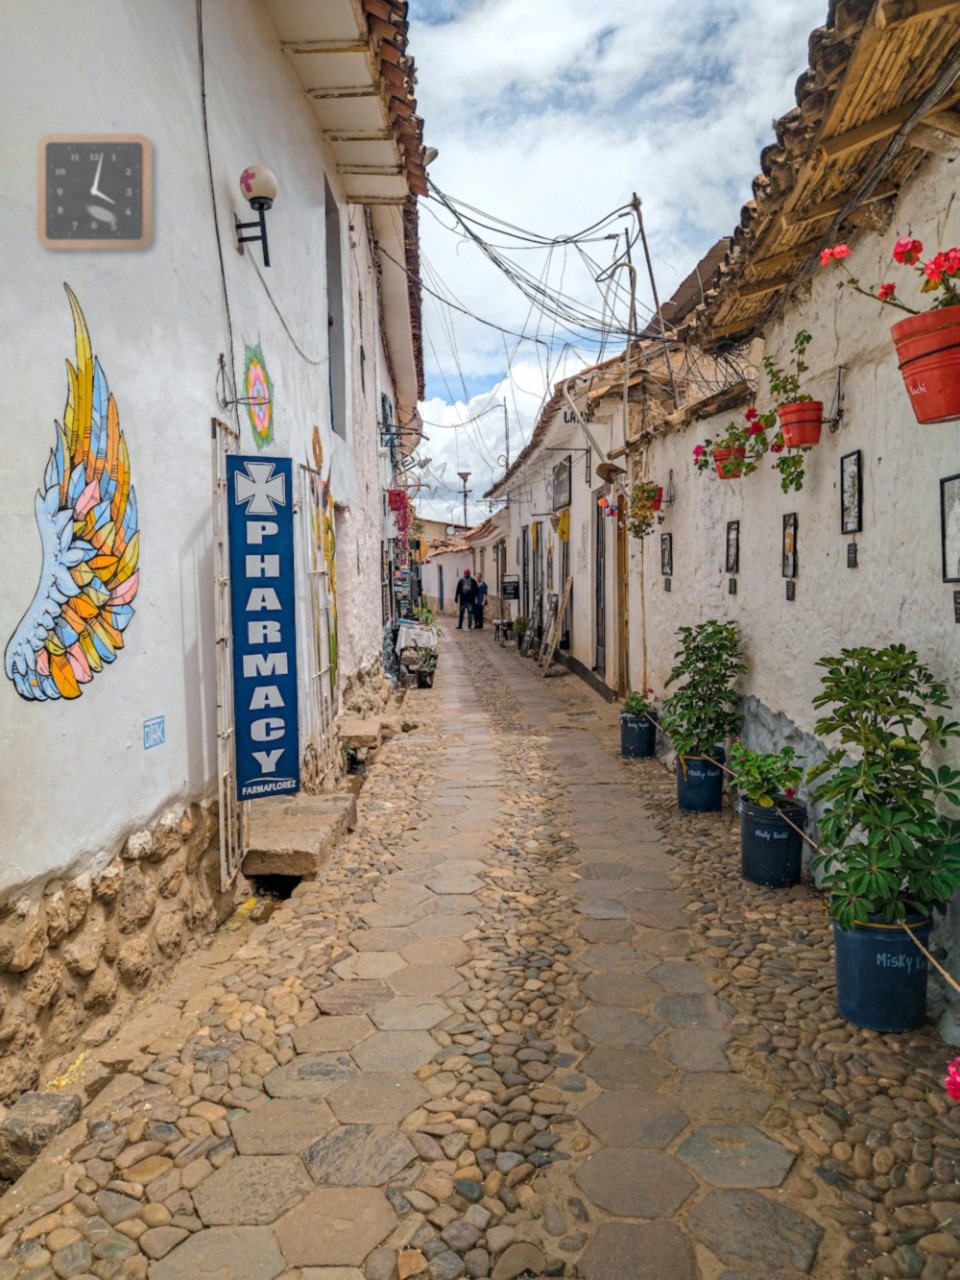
4:02
